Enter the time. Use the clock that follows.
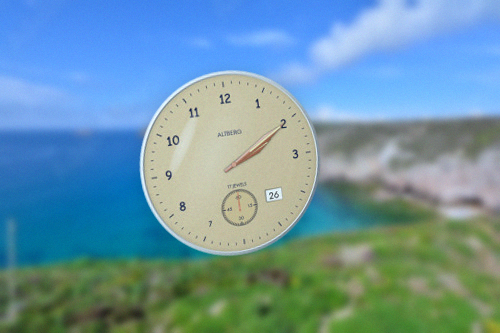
2:10
